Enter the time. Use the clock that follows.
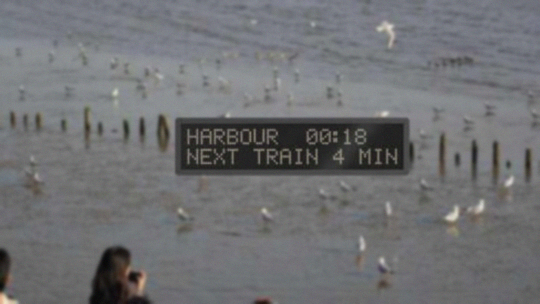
0:18
